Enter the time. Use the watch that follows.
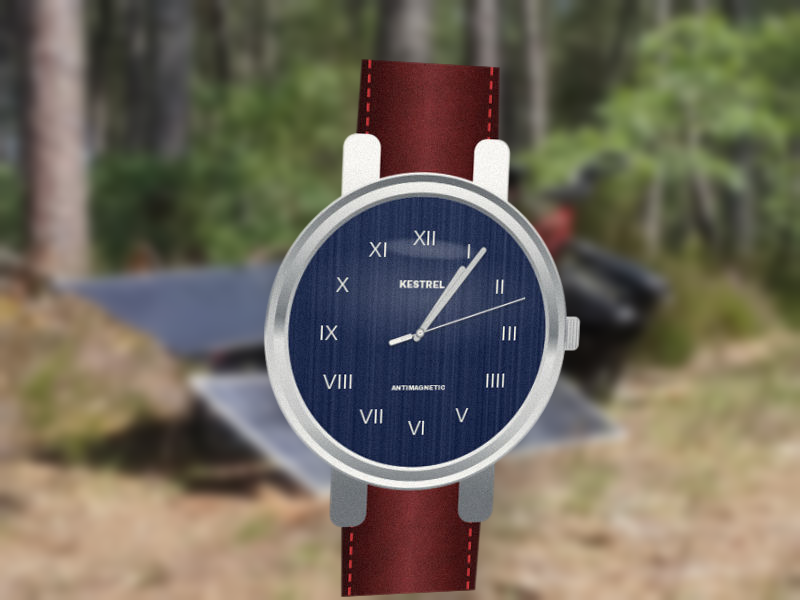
1:06:12
